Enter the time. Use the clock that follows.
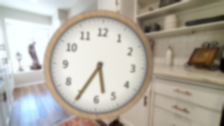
5:35
